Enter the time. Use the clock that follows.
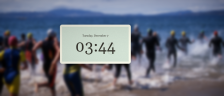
3:44
